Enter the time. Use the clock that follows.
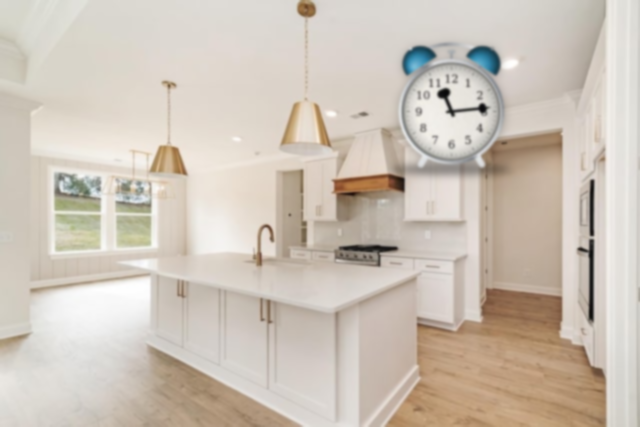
11:14
